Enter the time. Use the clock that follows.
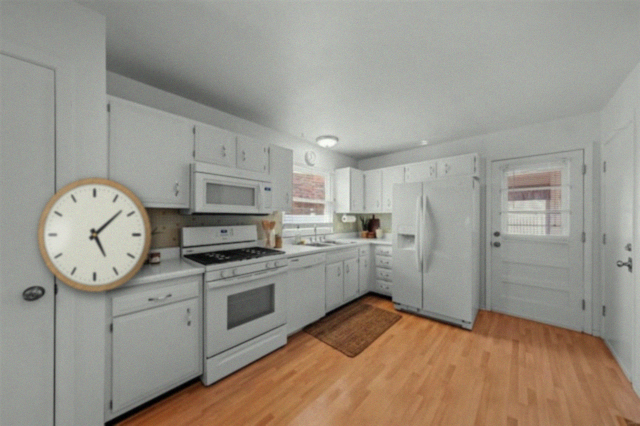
5:08
